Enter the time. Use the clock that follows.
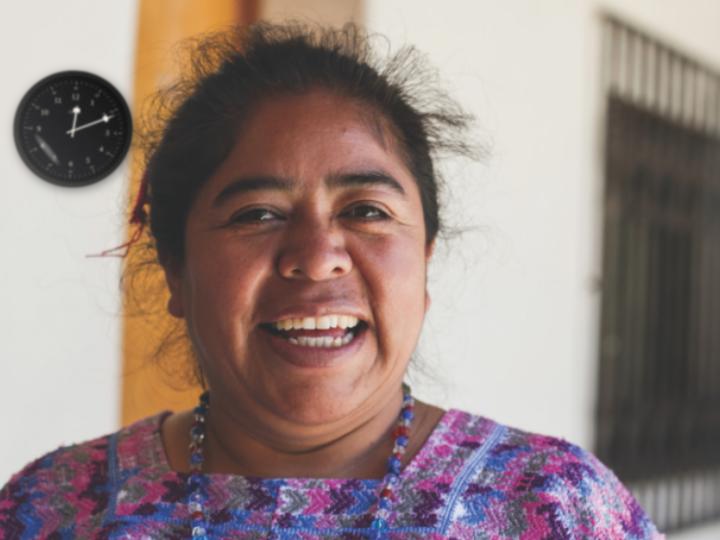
12:11
